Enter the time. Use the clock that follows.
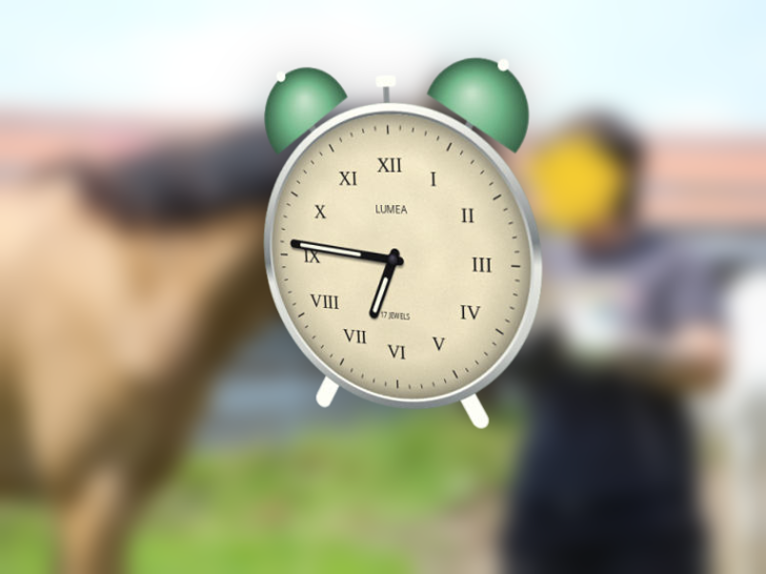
6:46
